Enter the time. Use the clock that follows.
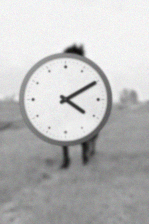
4:10
